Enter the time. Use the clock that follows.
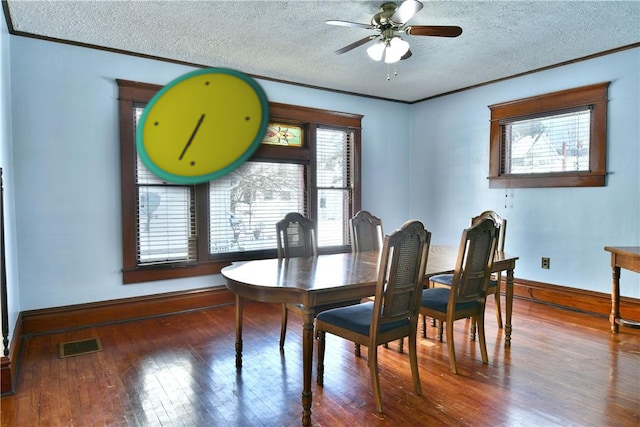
6:33
